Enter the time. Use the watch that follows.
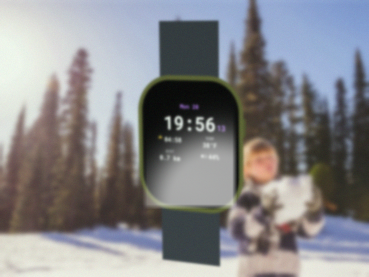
19:56
